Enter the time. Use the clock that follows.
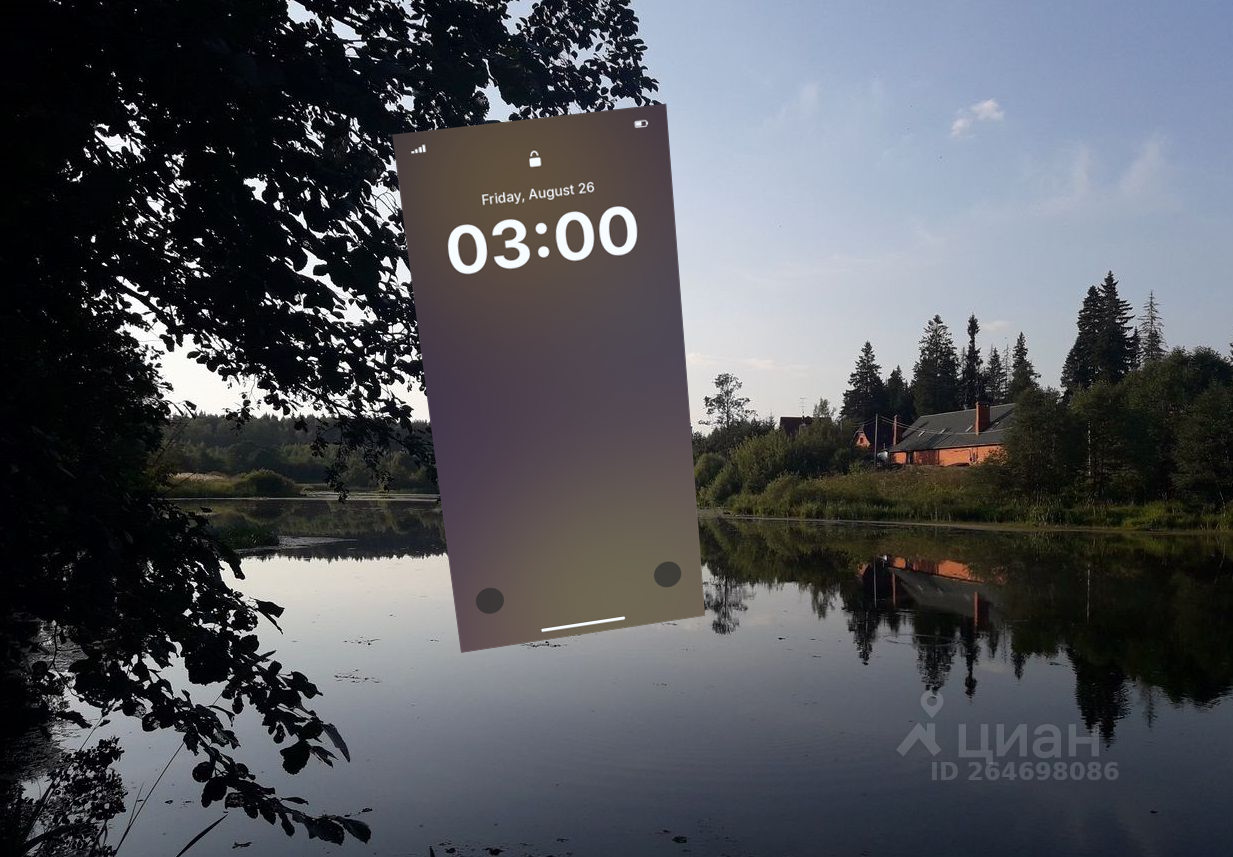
3:00
